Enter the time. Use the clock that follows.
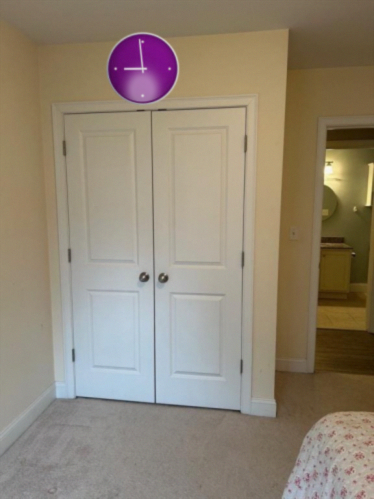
8:59
